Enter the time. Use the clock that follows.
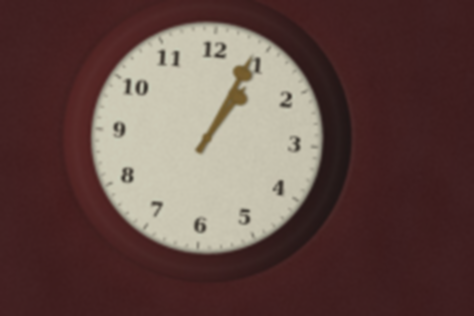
1:04
